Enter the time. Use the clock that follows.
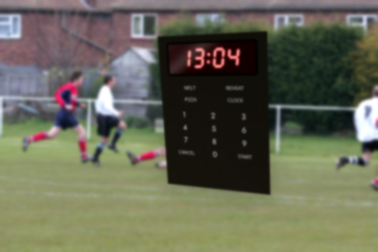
13:04
